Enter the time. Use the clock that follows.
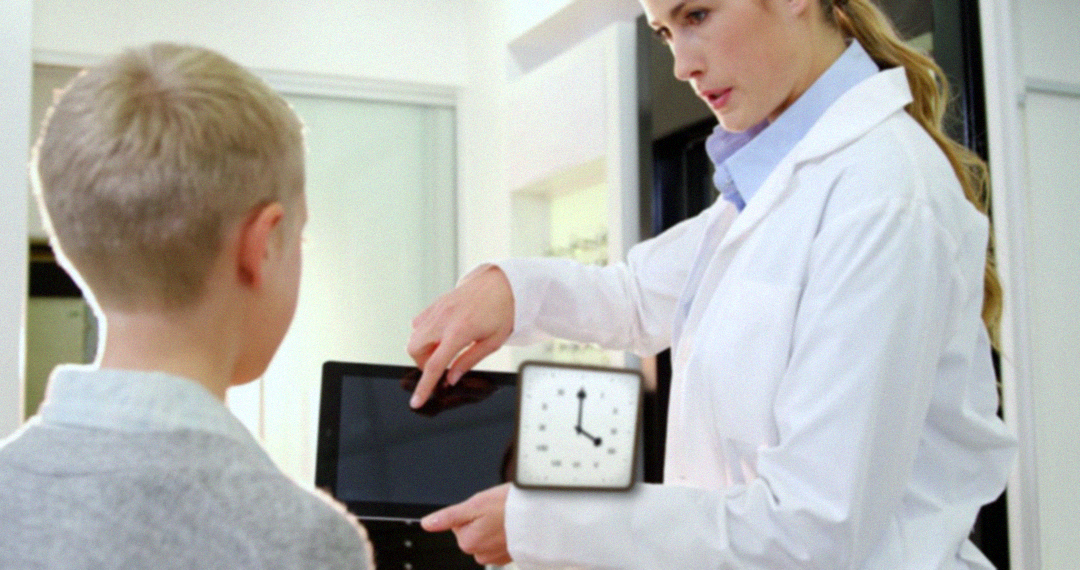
4:00
